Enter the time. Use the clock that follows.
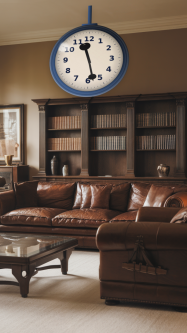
11:28
